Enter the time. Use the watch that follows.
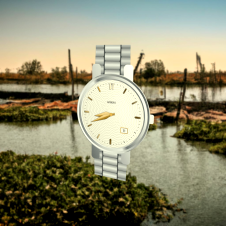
8:41
